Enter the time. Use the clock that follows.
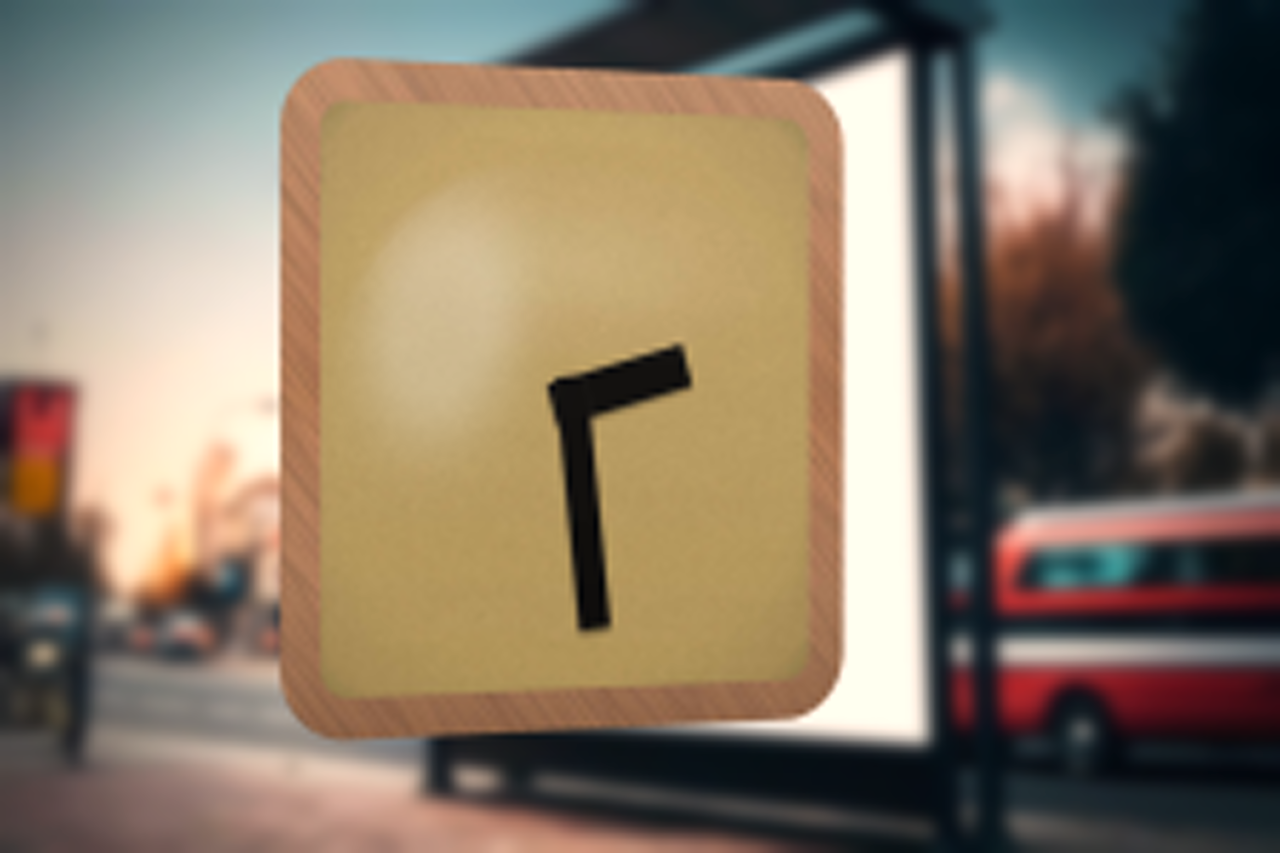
2:29
